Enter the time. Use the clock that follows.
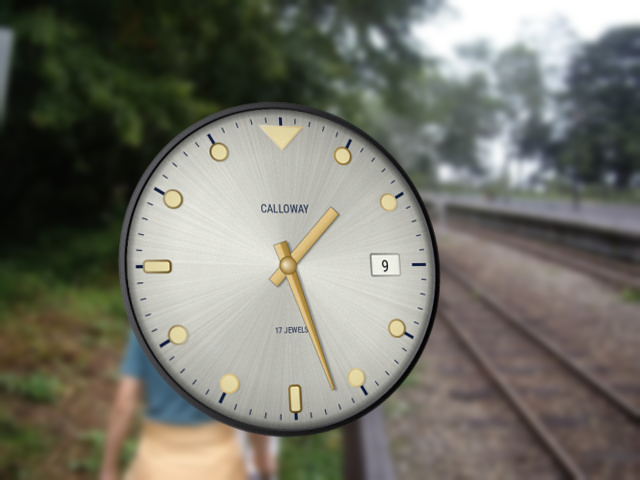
1:27
